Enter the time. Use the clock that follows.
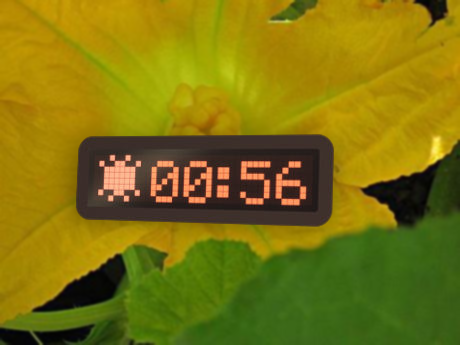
0:56
